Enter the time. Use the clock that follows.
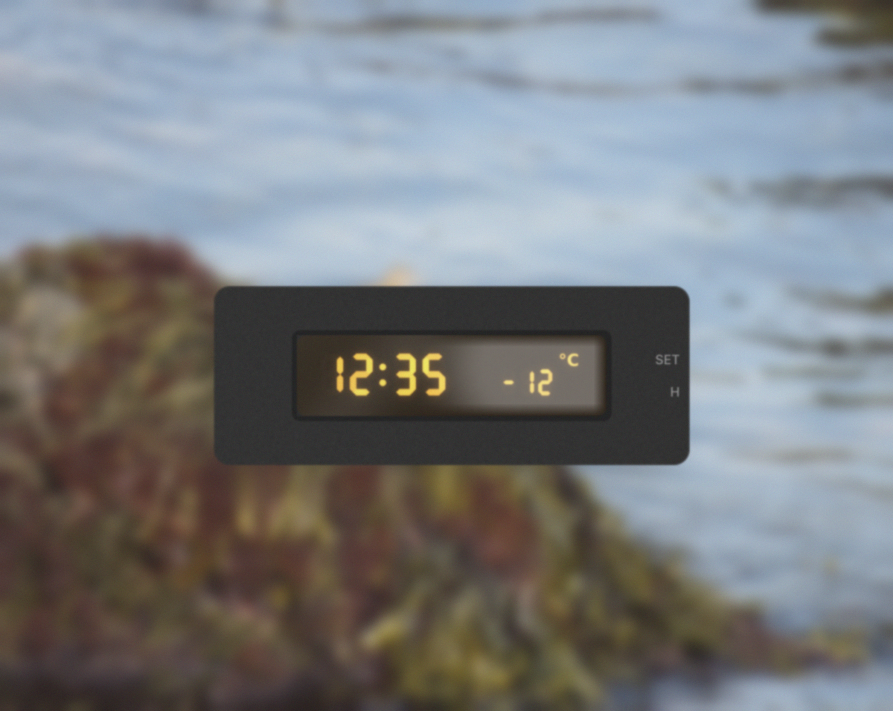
12:35
